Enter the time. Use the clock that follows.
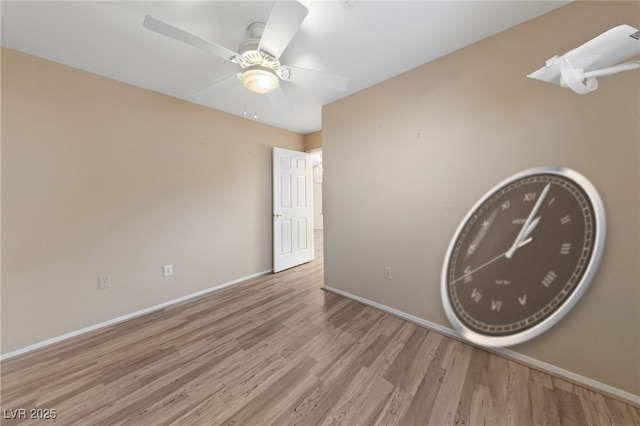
1:02:40
